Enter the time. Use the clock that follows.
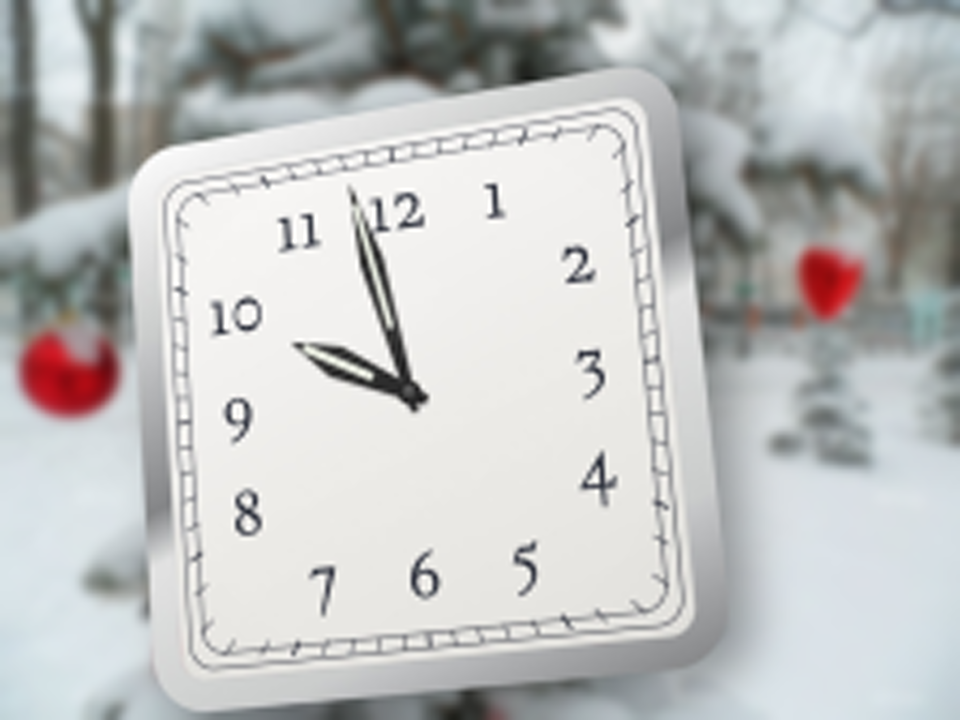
9:58
